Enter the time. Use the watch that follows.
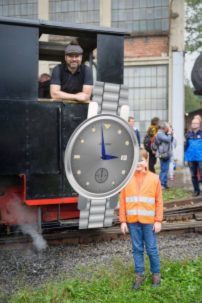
2:58
